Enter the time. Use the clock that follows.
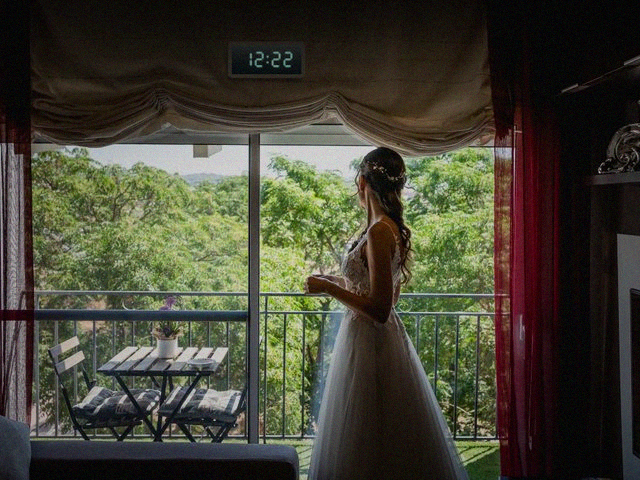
12:22
